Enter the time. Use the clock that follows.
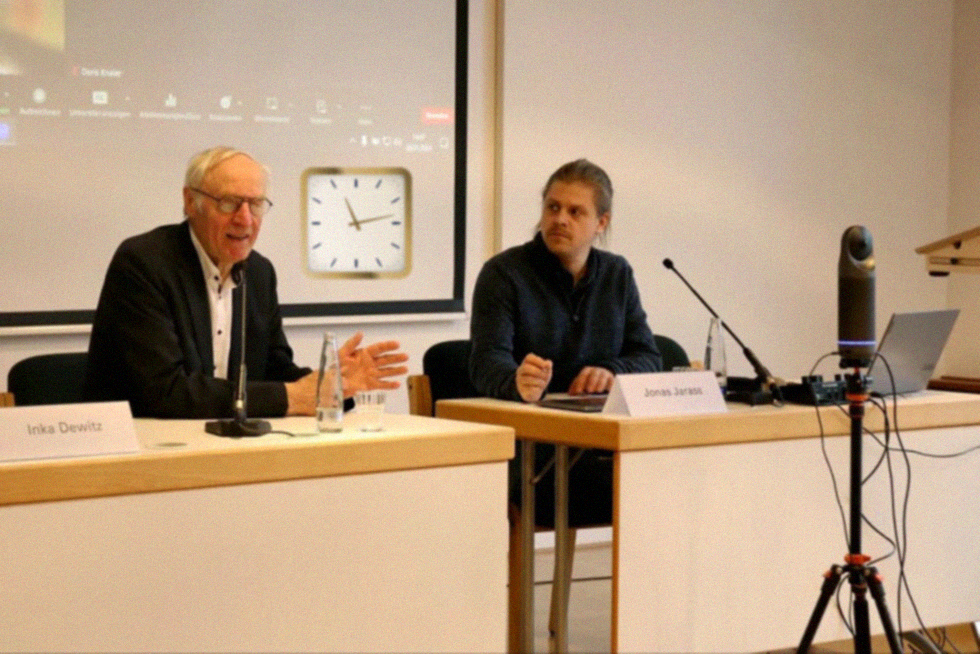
11:13
